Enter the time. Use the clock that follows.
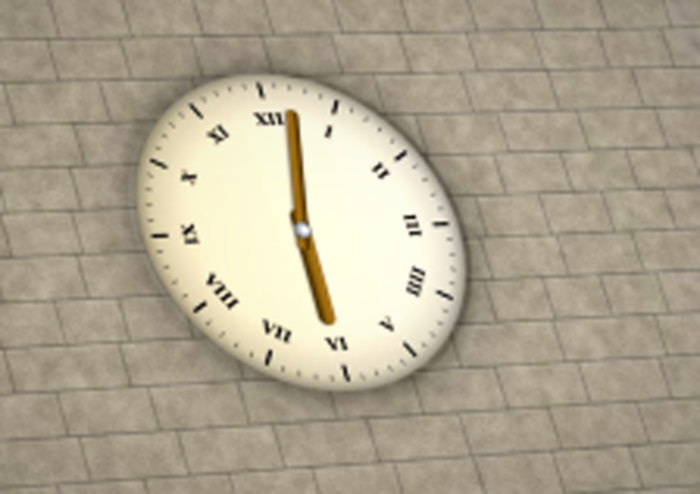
6:02
